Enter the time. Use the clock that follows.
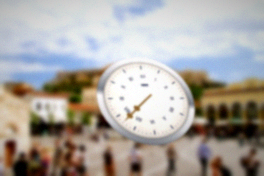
7:38
